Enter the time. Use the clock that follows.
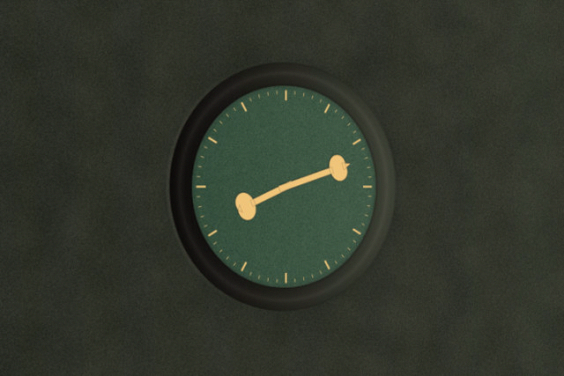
8:12
